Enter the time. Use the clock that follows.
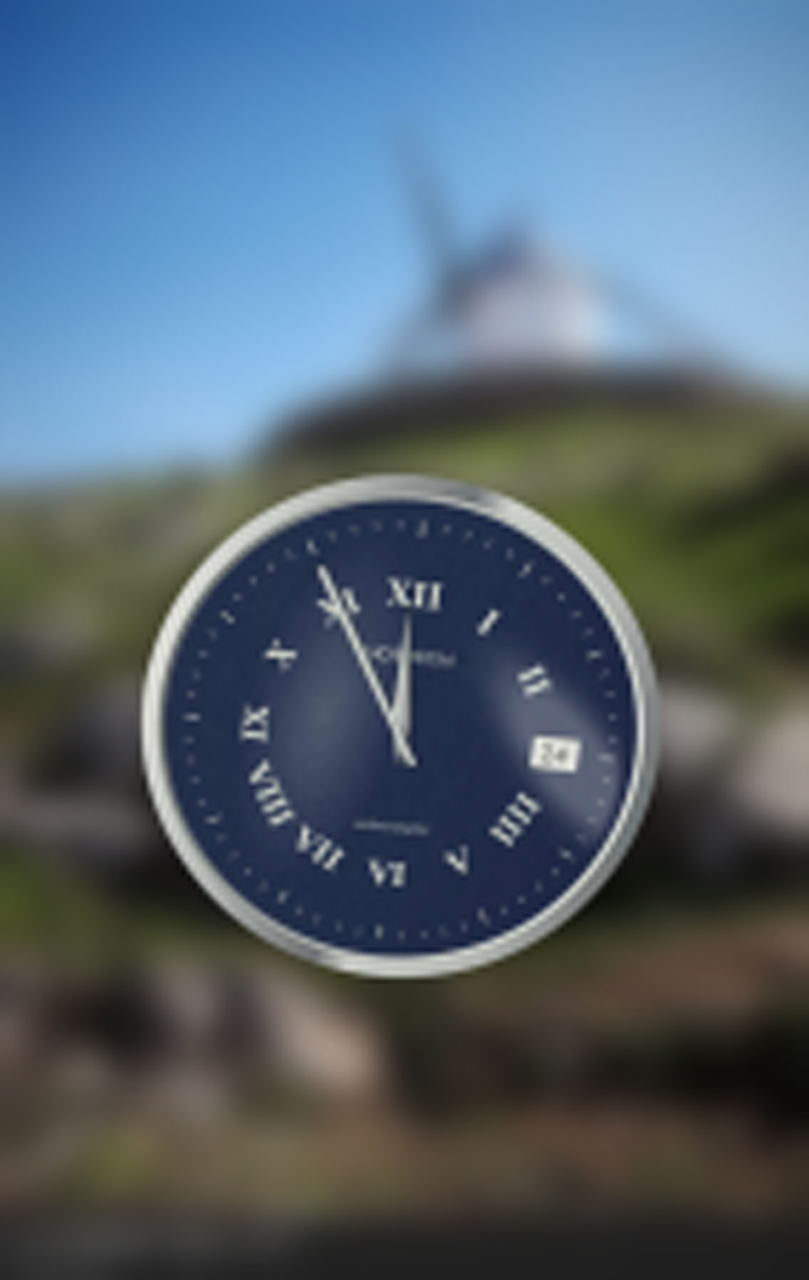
11:55
